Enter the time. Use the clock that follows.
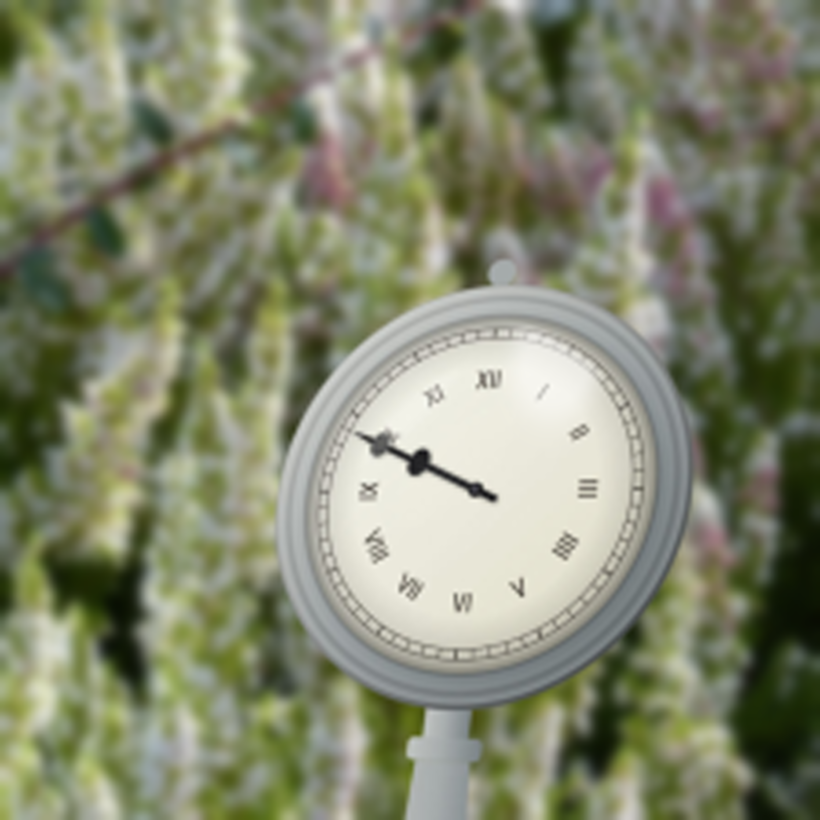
9:49
